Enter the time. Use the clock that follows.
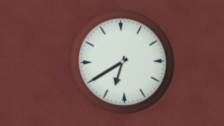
6:40
